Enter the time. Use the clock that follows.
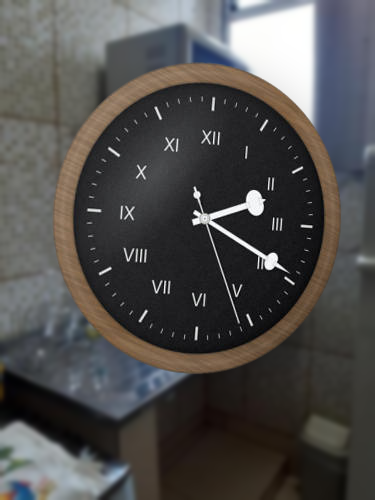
2:19:26
